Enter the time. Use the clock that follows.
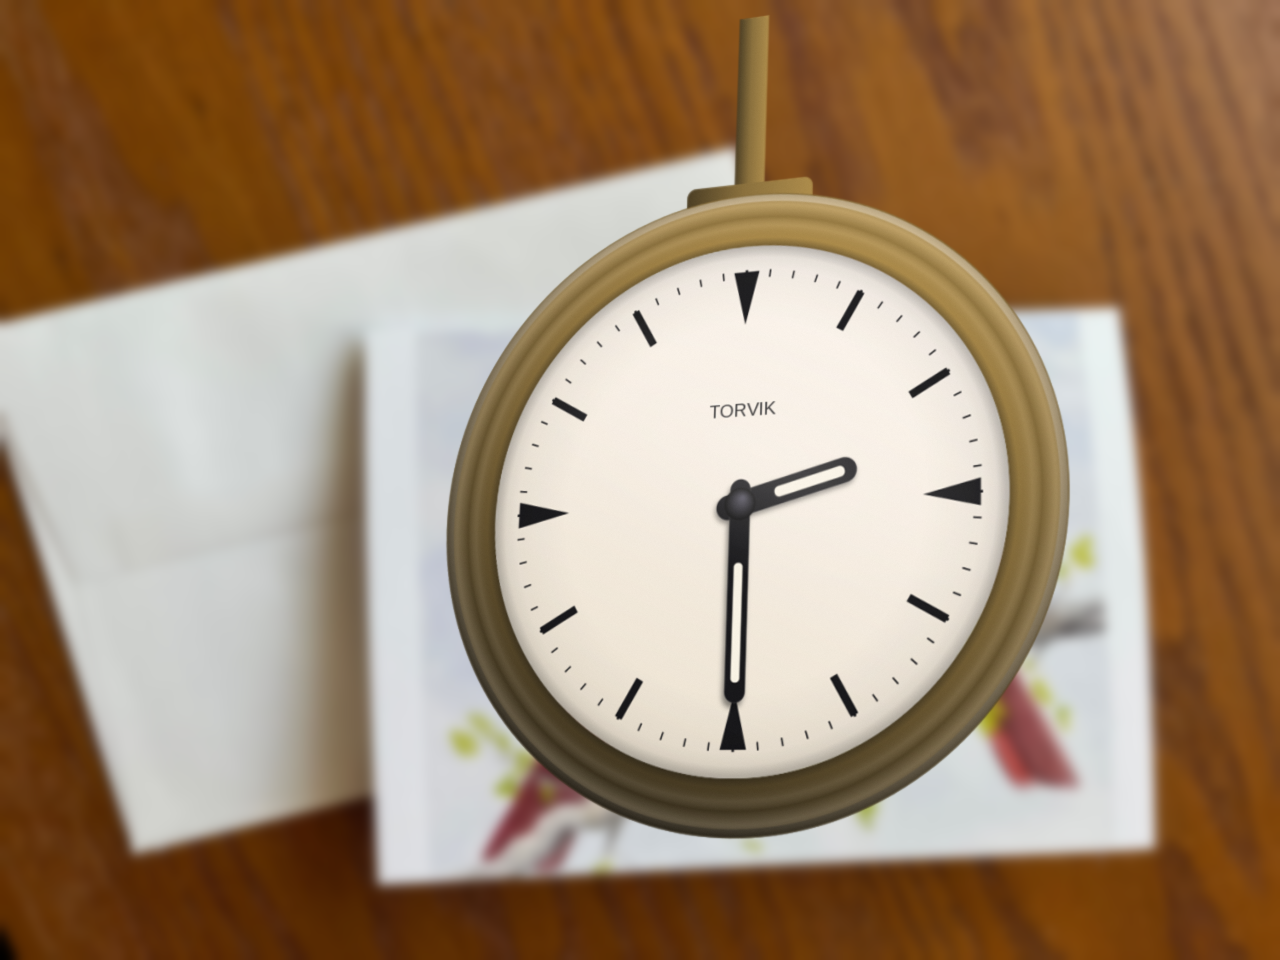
2:30
